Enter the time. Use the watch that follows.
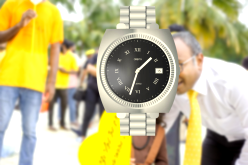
1:33
